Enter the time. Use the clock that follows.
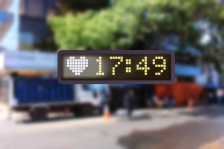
17:49
